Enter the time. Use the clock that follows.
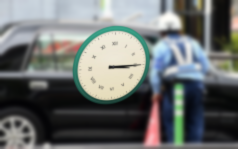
3:15
